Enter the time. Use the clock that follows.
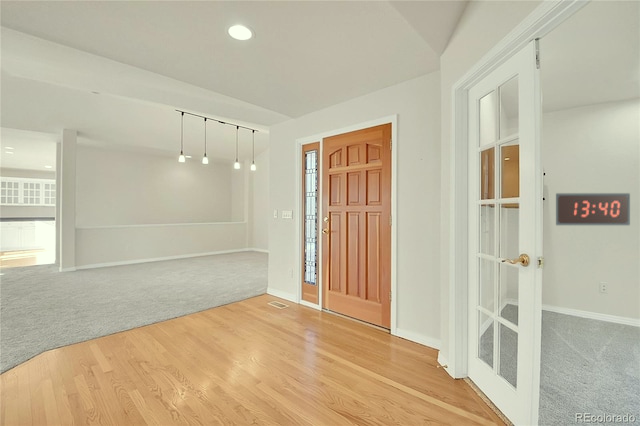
13:40
